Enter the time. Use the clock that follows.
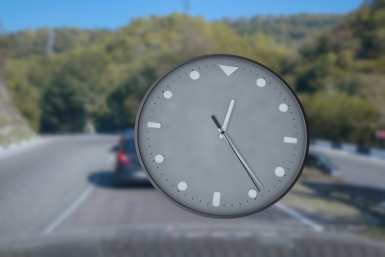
12:23:24
